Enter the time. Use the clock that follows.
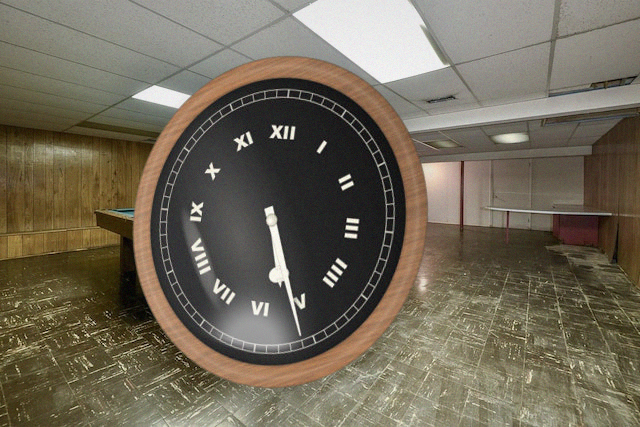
5:26
